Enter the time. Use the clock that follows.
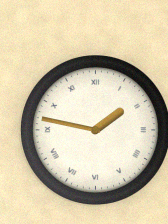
1:47
